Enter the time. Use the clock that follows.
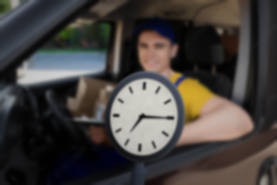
7:15
